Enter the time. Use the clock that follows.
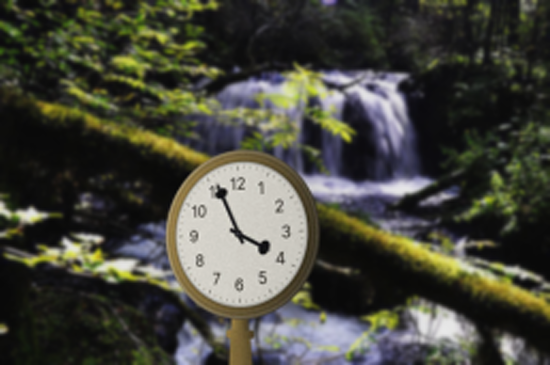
3:56
